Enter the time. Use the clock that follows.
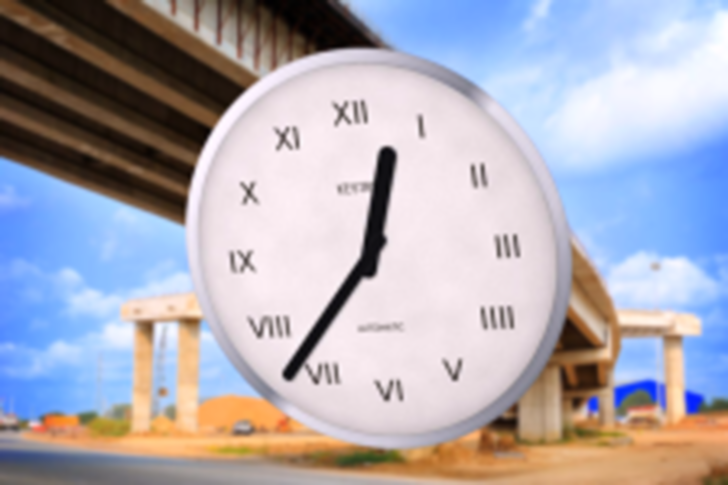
12:37
